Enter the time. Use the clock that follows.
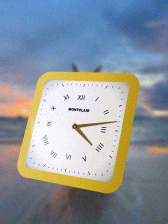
4:13
